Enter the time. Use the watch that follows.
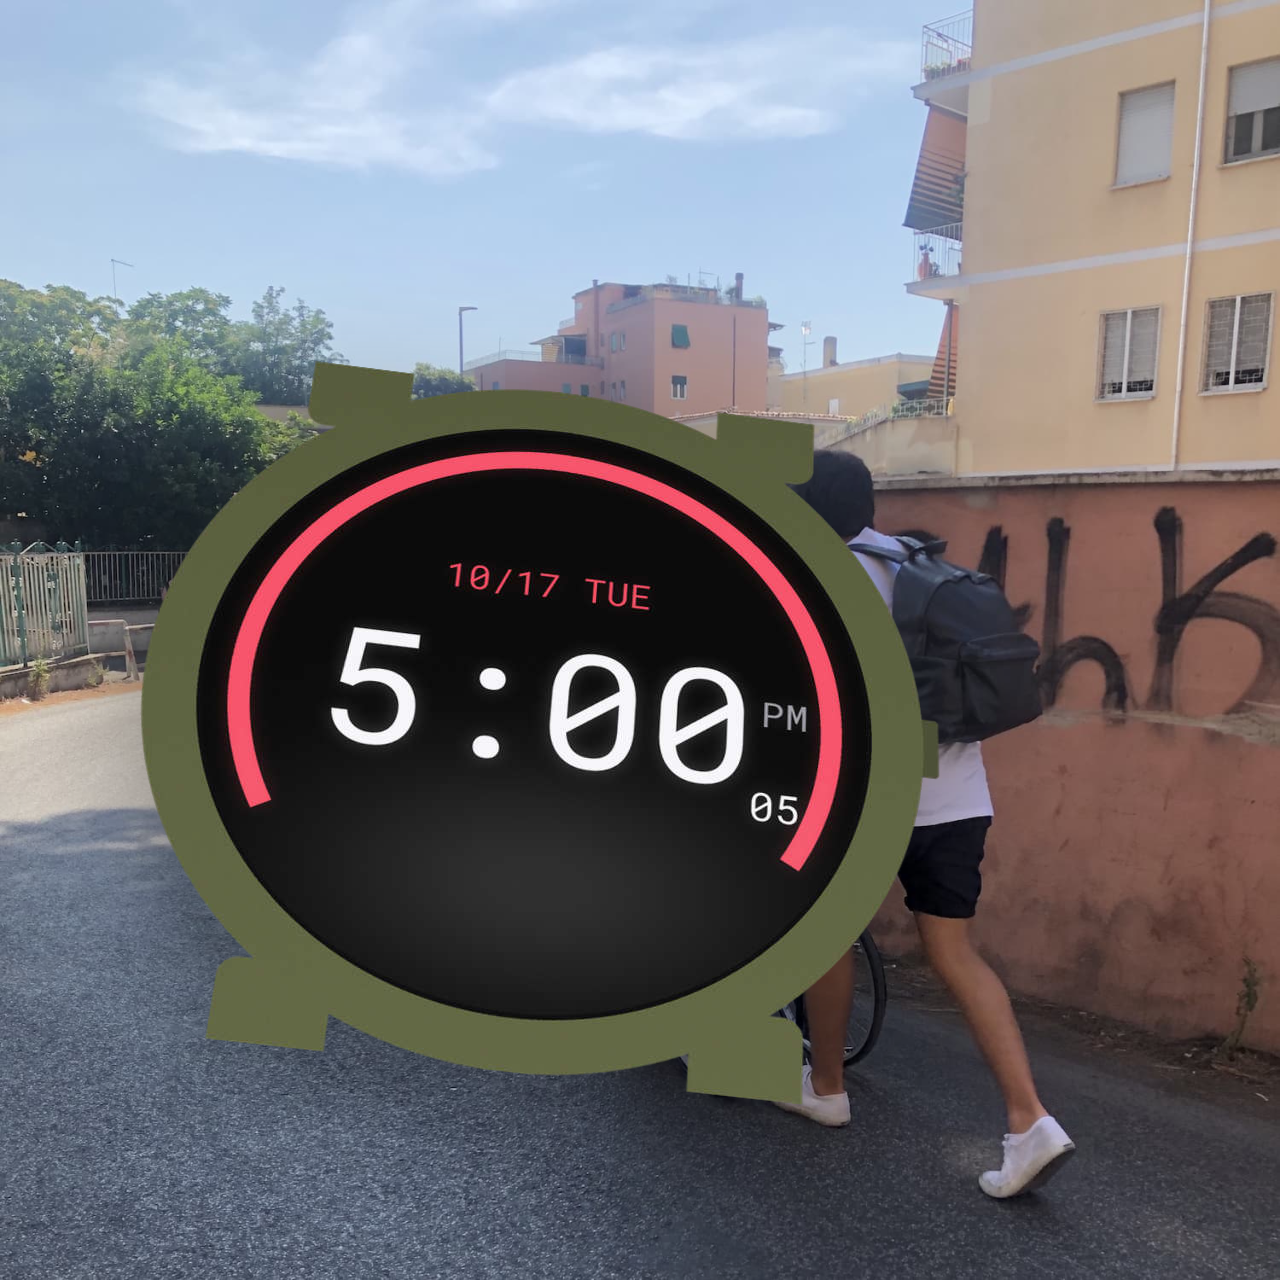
5:00:05
